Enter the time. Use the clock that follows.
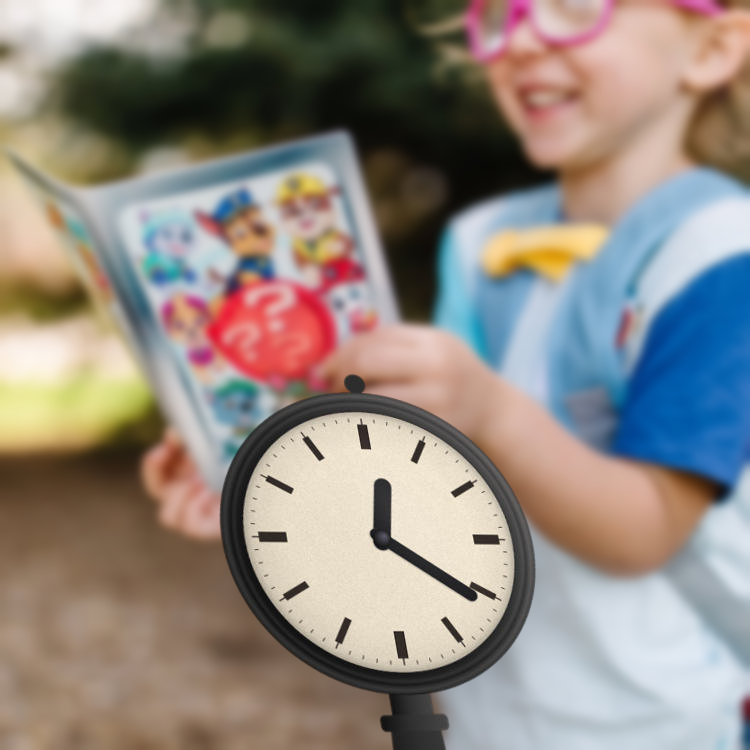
12:21
